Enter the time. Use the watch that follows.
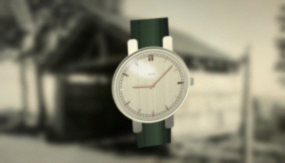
9:08
